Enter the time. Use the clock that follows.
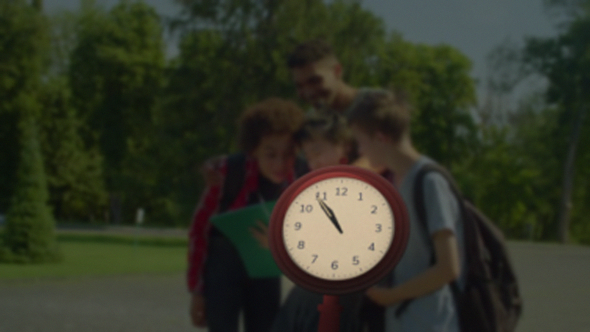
10:54
